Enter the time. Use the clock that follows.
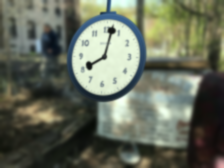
8:02
